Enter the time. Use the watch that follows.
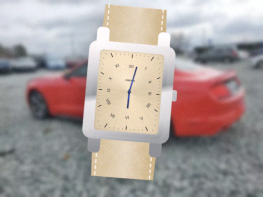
6:02
